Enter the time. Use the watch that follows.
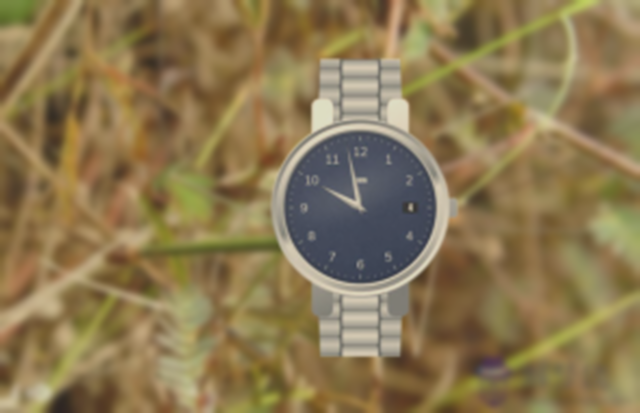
9:58
